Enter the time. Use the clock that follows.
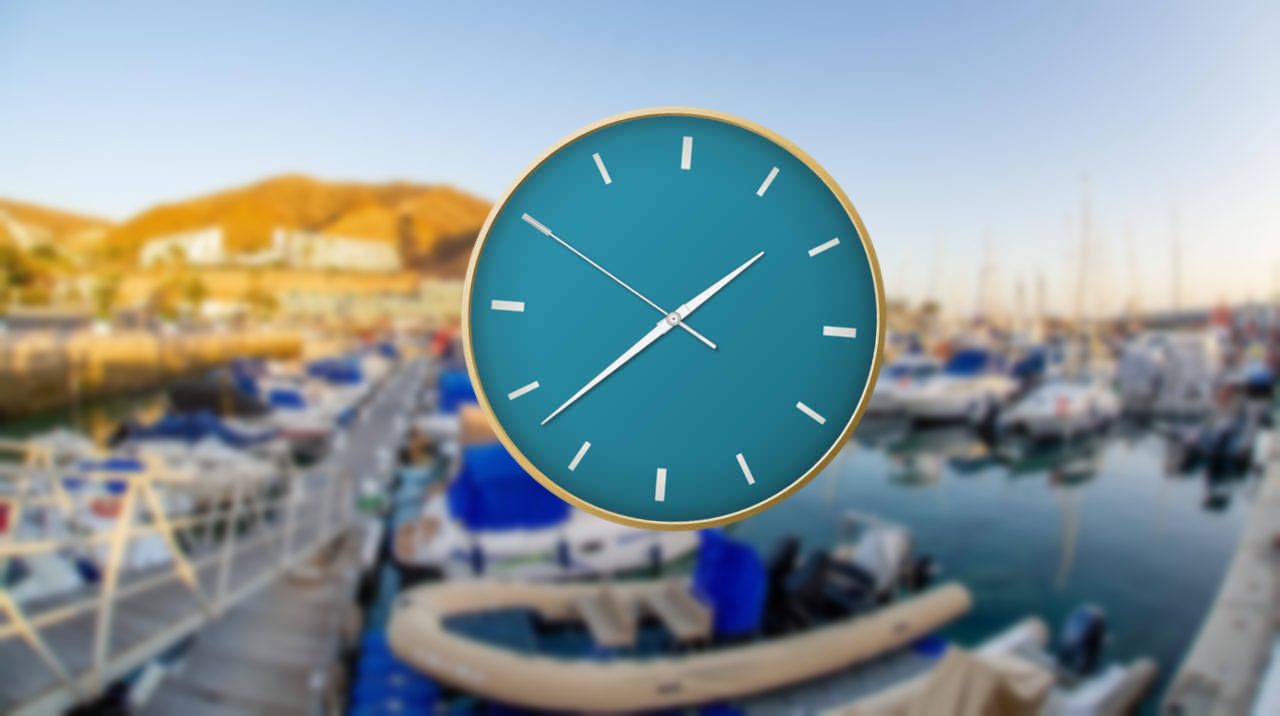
1:37:50
